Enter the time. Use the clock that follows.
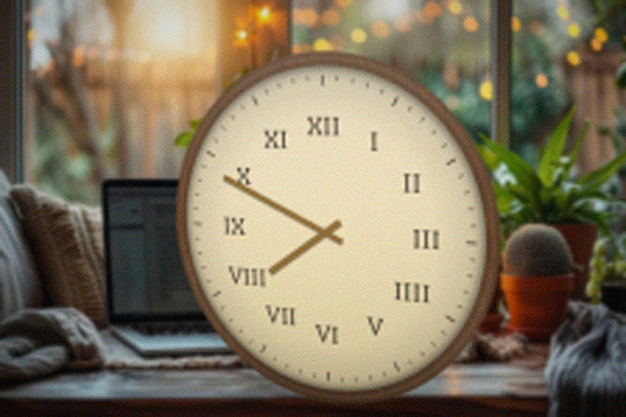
7:49
